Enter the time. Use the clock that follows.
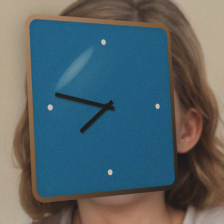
7:47
